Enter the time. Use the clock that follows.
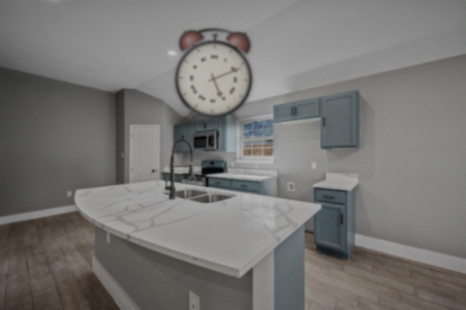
5:11
